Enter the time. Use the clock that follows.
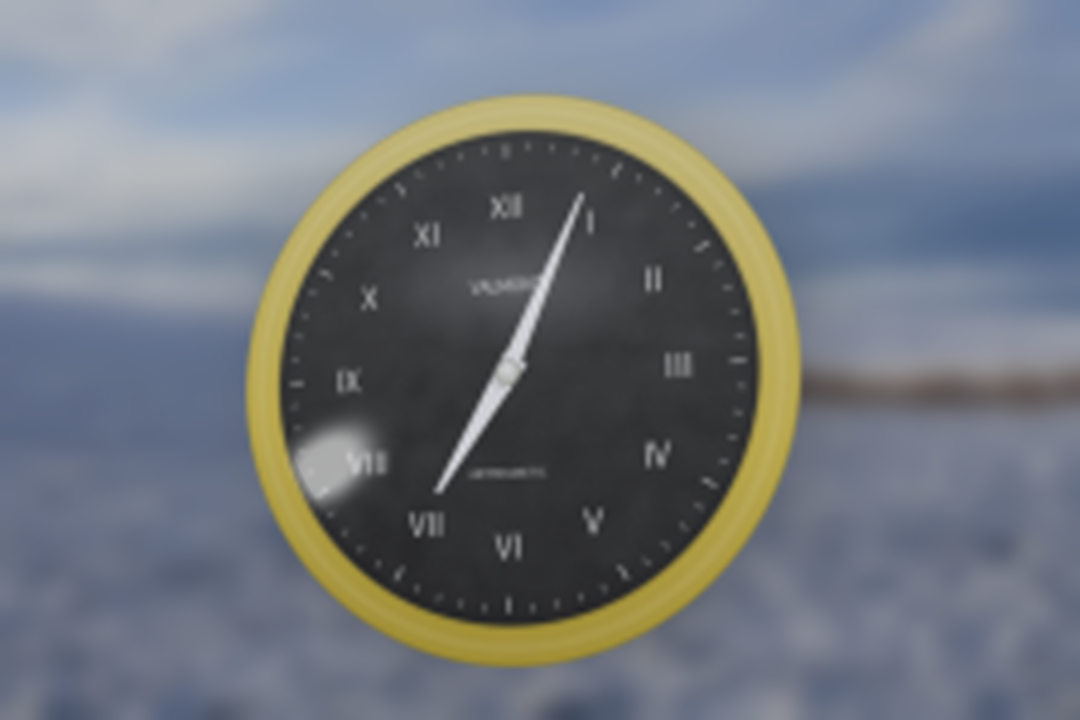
7:04
